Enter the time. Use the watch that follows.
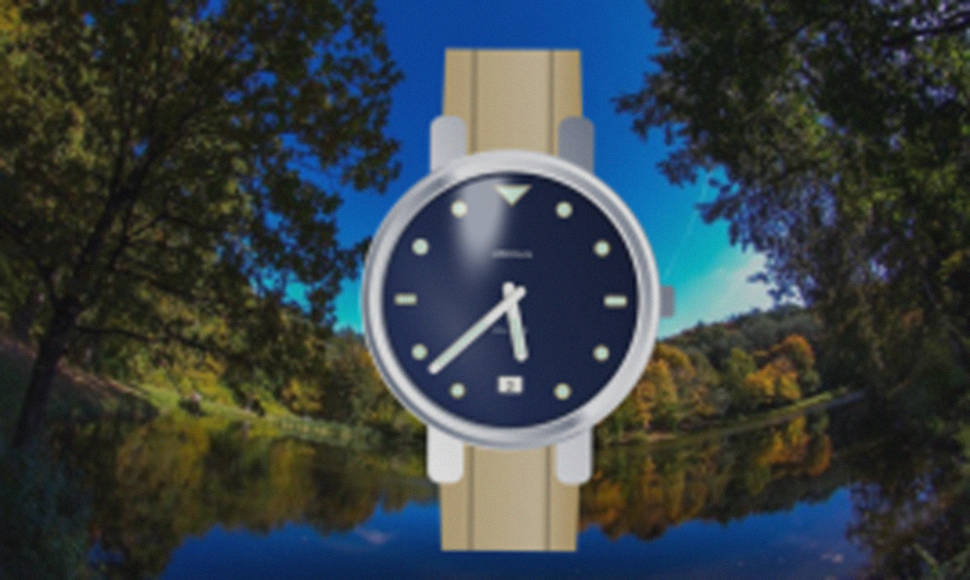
5:38
